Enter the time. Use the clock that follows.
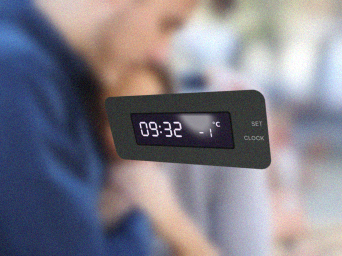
9:32
